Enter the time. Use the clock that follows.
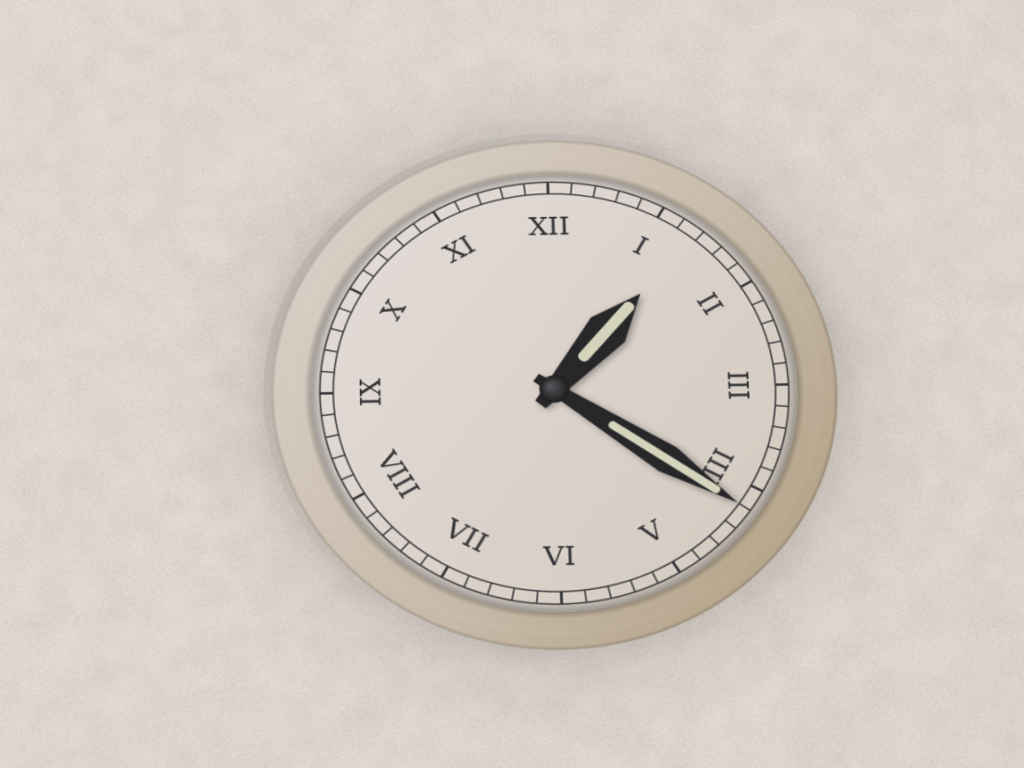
1:21
